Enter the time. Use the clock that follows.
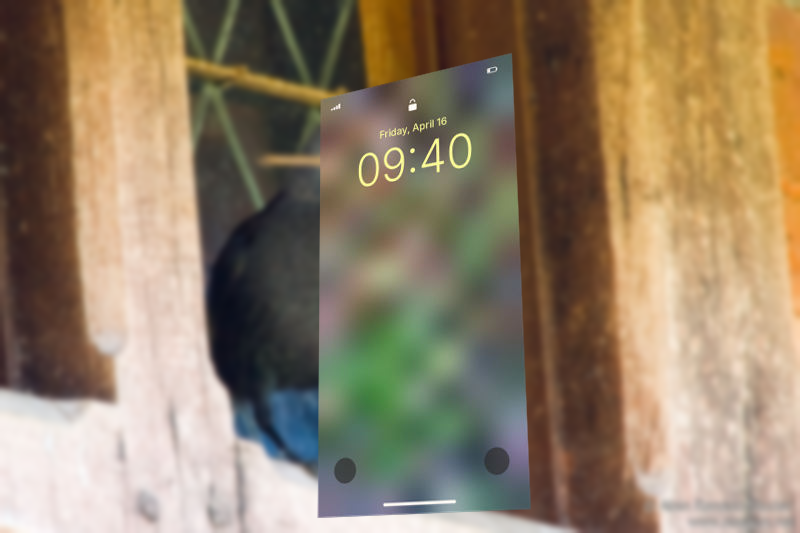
9:40
